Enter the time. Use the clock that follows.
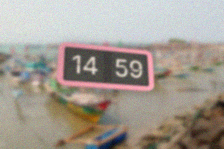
14:59
